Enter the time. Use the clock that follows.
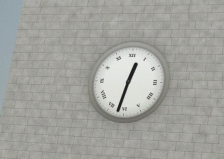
12:32
